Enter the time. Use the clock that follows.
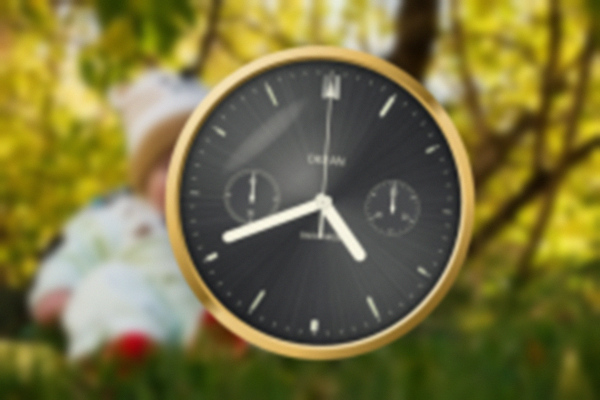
4:41
